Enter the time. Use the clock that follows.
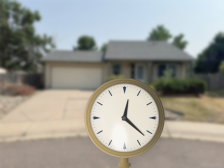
12:22
